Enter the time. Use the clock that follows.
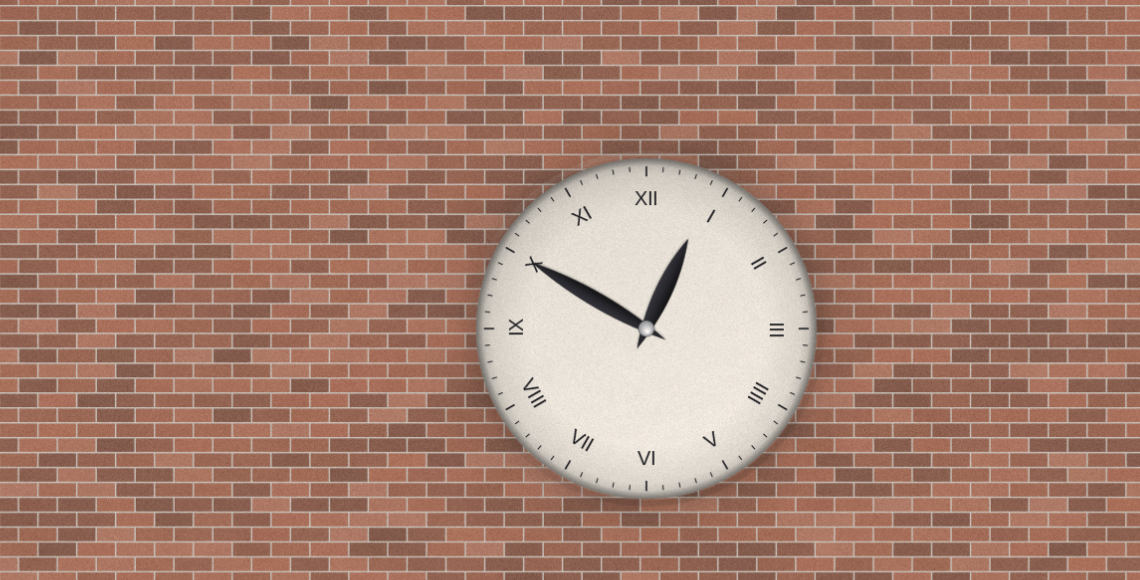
12:50
